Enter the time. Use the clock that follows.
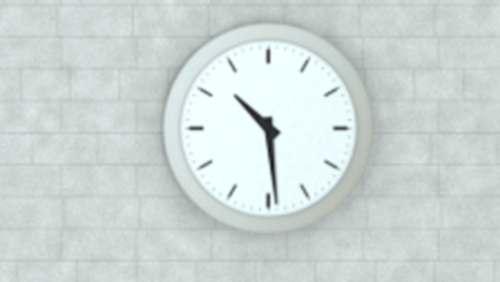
10:29
